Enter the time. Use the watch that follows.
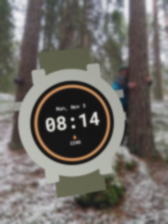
8:14
